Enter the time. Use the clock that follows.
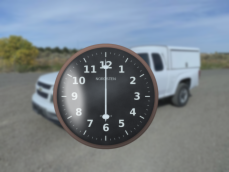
6:00
